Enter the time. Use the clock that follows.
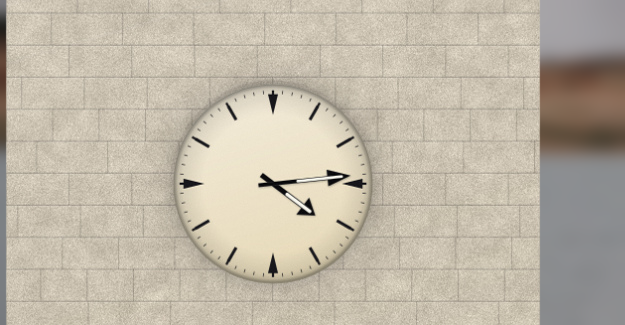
4:14
